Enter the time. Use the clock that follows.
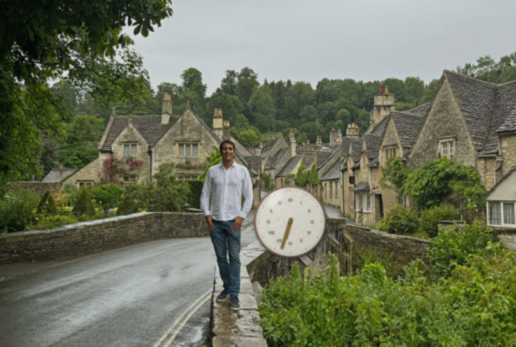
6:33
